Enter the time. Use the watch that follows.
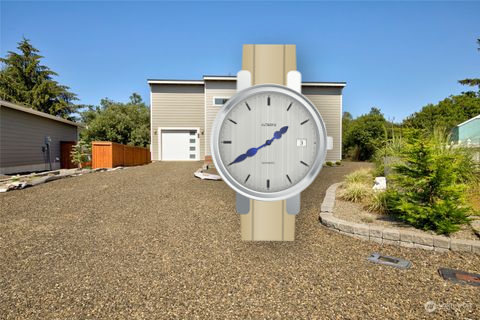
1:40
